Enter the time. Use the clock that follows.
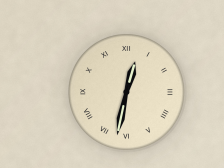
12:32
